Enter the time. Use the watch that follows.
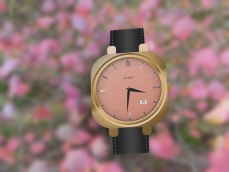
3:31
